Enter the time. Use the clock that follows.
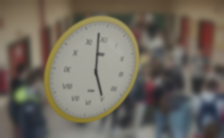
4:58
